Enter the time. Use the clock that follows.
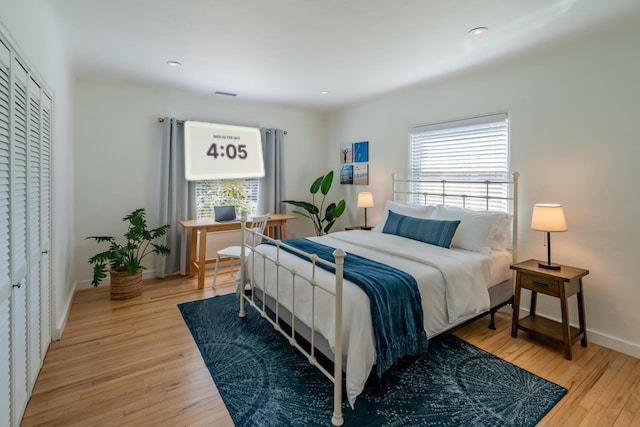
4:05
